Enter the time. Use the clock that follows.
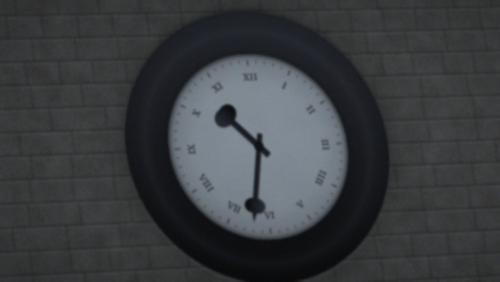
10:32
